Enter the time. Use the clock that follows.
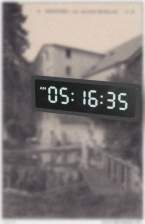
5:16:35
